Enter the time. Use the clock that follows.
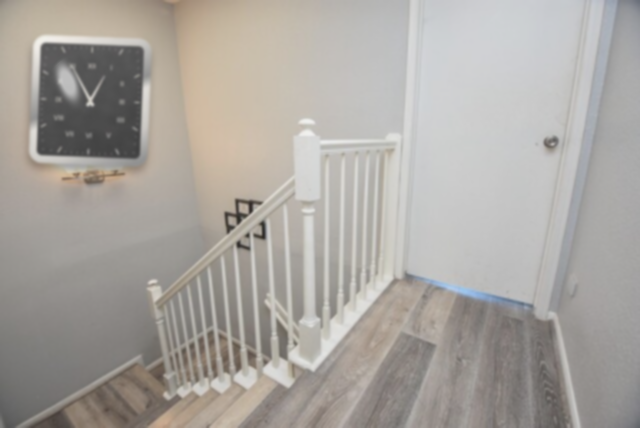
12:55
